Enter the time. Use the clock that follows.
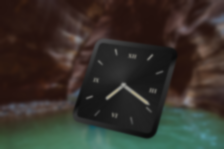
7:19
